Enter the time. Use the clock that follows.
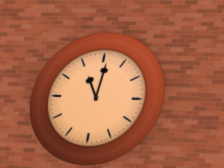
11:01
